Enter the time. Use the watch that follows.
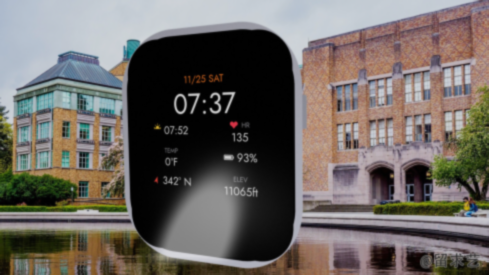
7:37
